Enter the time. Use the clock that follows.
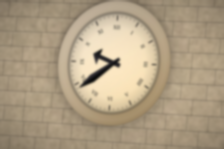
9:39
